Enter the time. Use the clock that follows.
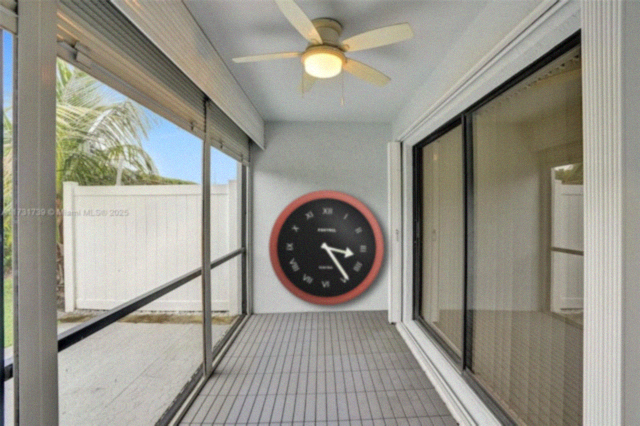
3:24
